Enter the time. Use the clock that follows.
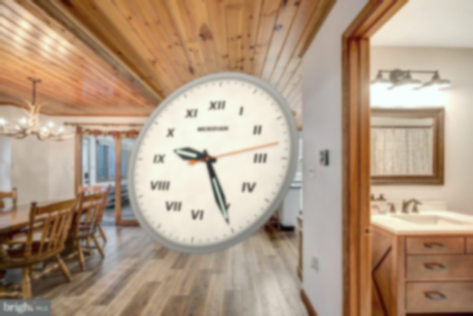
9:25:13
